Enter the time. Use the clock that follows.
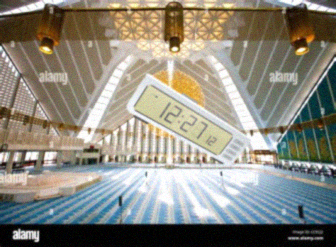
12:27:12
